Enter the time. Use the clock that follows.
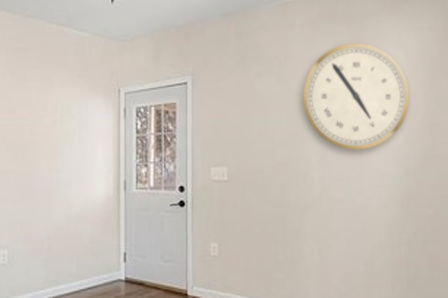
4:54
